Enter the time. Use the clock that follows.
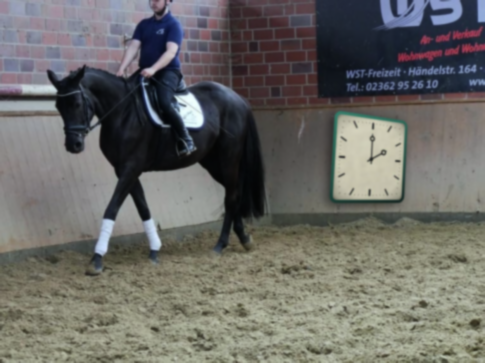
2:00
